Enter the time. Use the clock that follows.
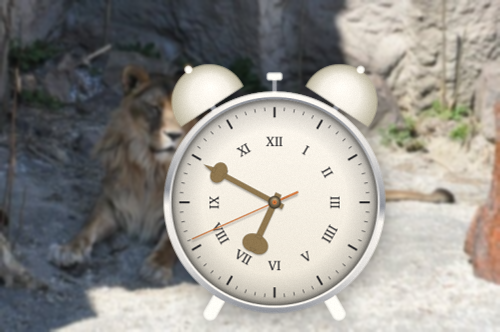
6:49:41
